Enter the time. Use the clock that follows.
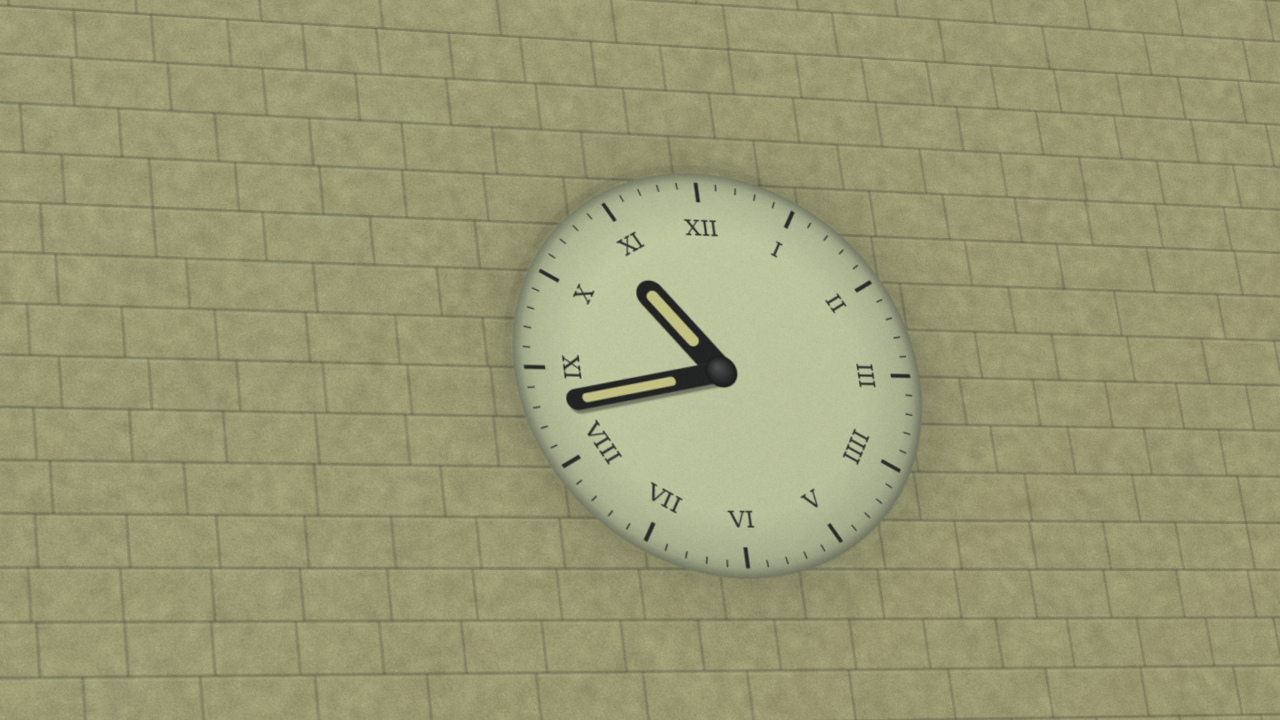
10:43
